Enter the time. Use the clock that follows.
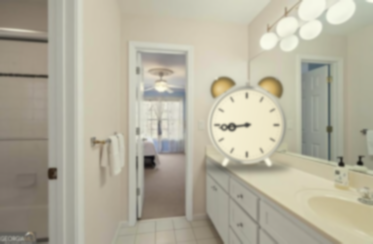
8:44
